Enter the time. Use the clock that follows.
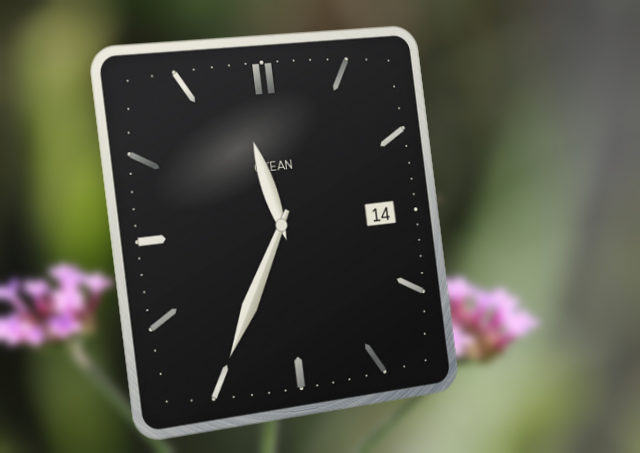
11:35
